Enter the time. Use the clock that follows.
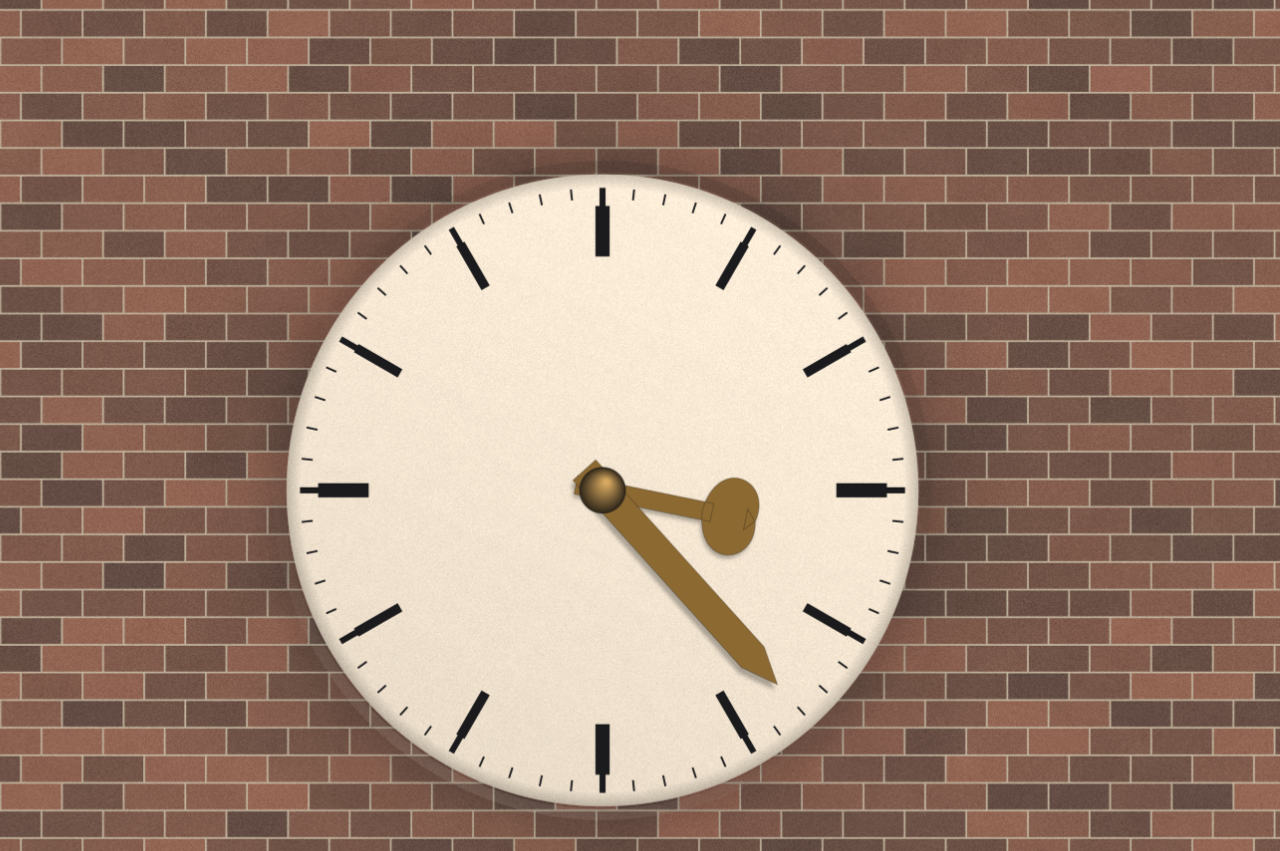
3:23
